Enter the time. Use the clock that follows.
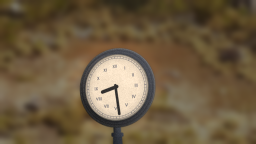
8:29
